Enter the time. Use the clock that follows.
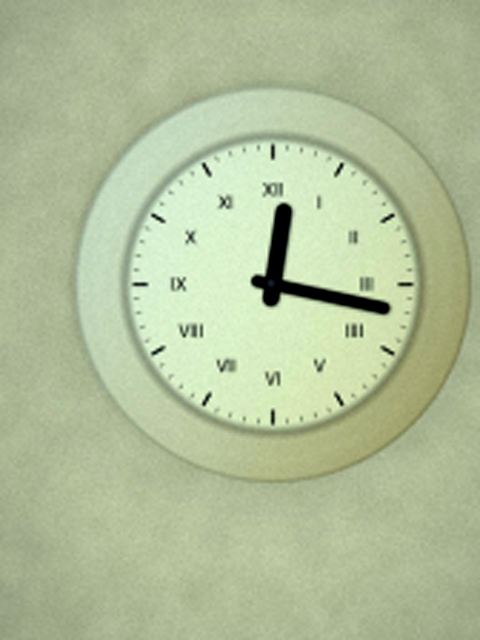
12:17
